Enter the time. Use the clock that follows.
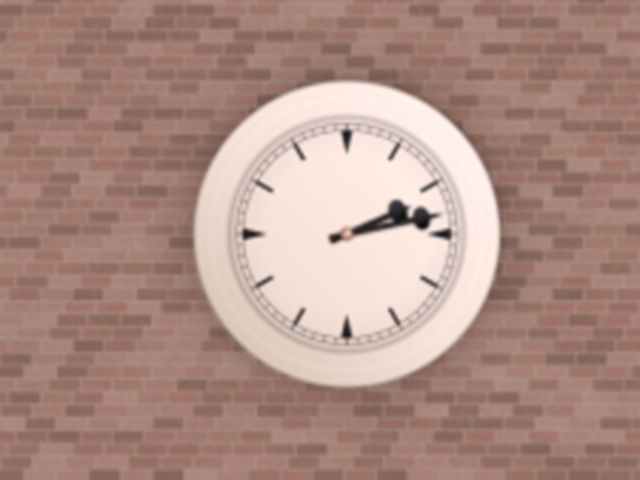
2:13
